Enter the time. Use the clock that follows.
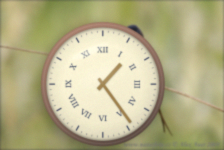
1:24
